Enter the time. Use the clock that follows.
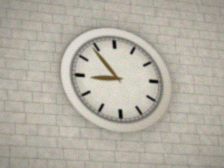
8:54
